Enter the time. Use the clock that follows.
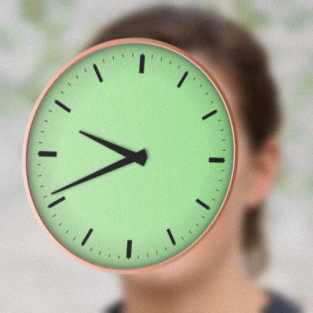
9:41
